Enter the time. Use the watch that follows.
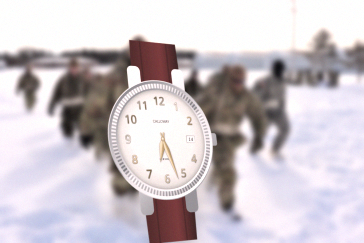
6:27
